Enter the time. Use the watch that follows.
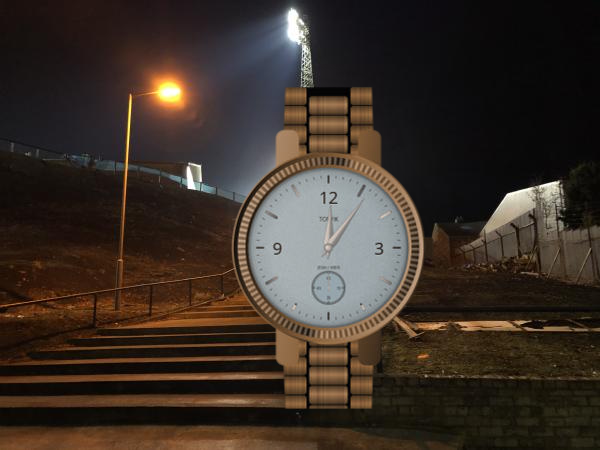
12:06
